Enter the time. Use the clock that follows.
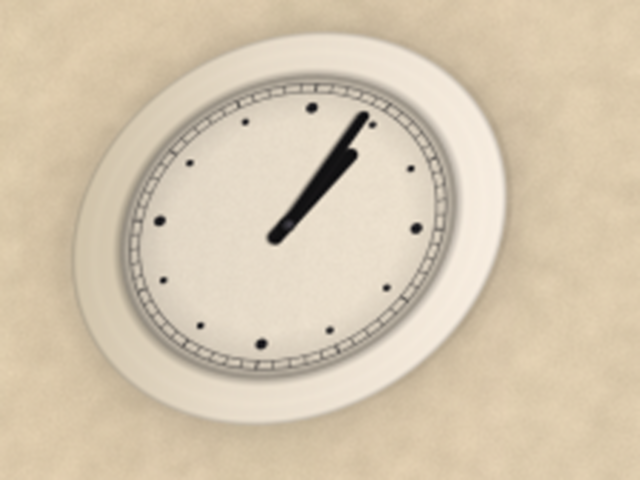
1:04
